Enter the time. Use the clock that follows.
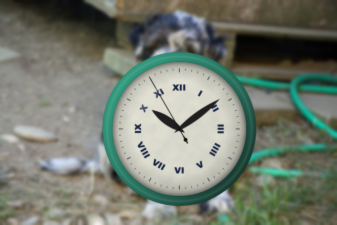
10:08:55
